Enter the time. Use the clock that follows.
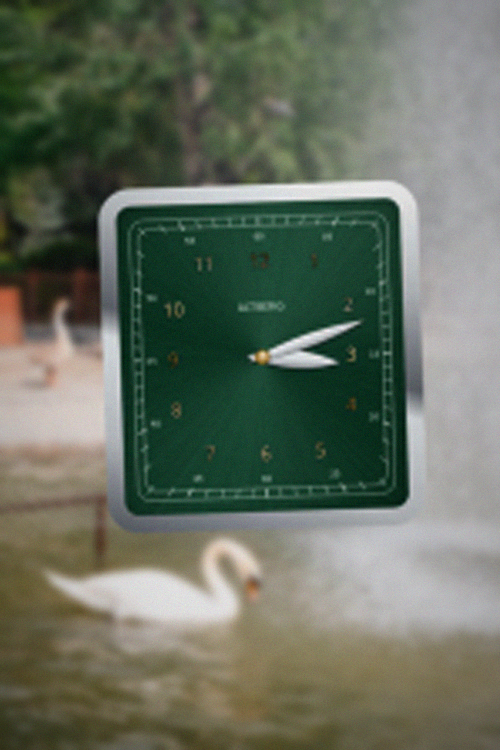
3:12
